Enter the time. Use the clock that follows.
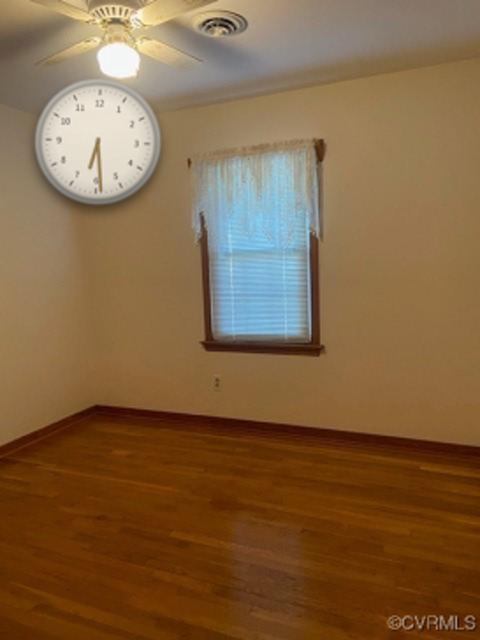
6:29
